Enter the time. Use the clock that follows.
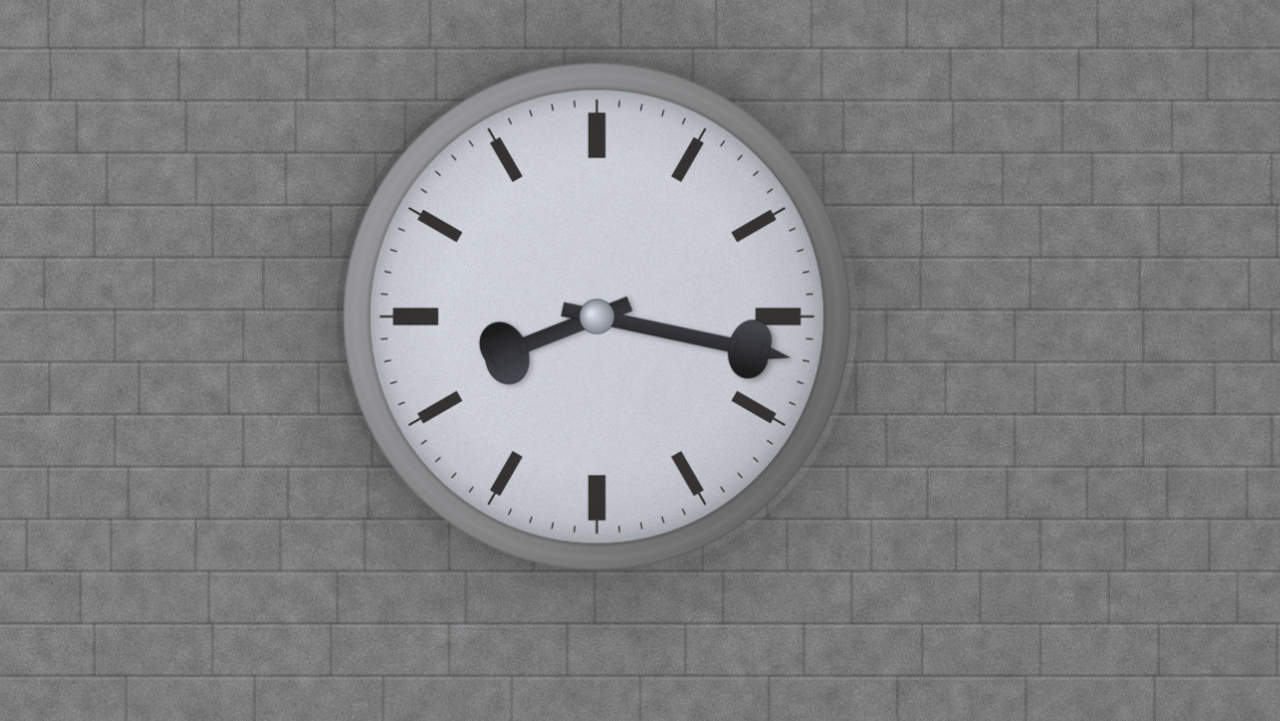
8:17
